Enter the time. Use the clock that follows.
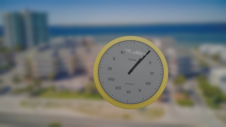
1:06
